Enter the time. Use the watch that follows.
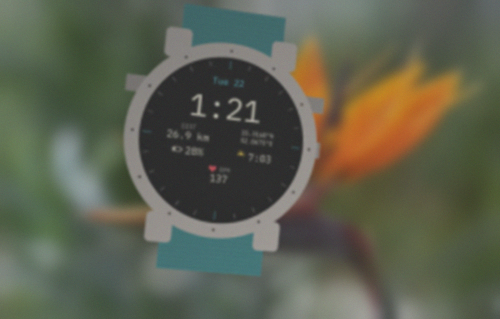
1:21
